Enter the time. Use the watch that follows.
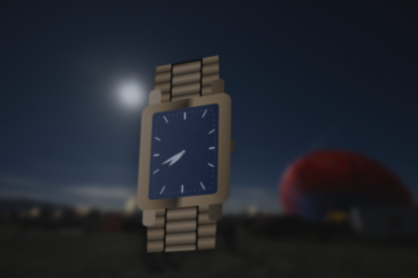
7:41
